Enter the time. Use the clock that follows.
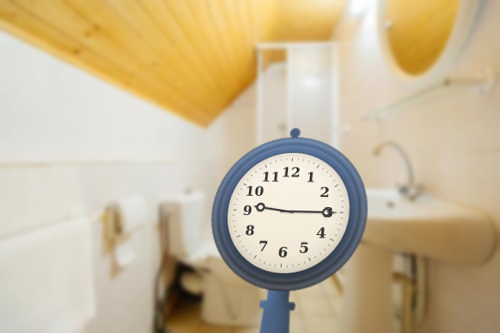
9:15
